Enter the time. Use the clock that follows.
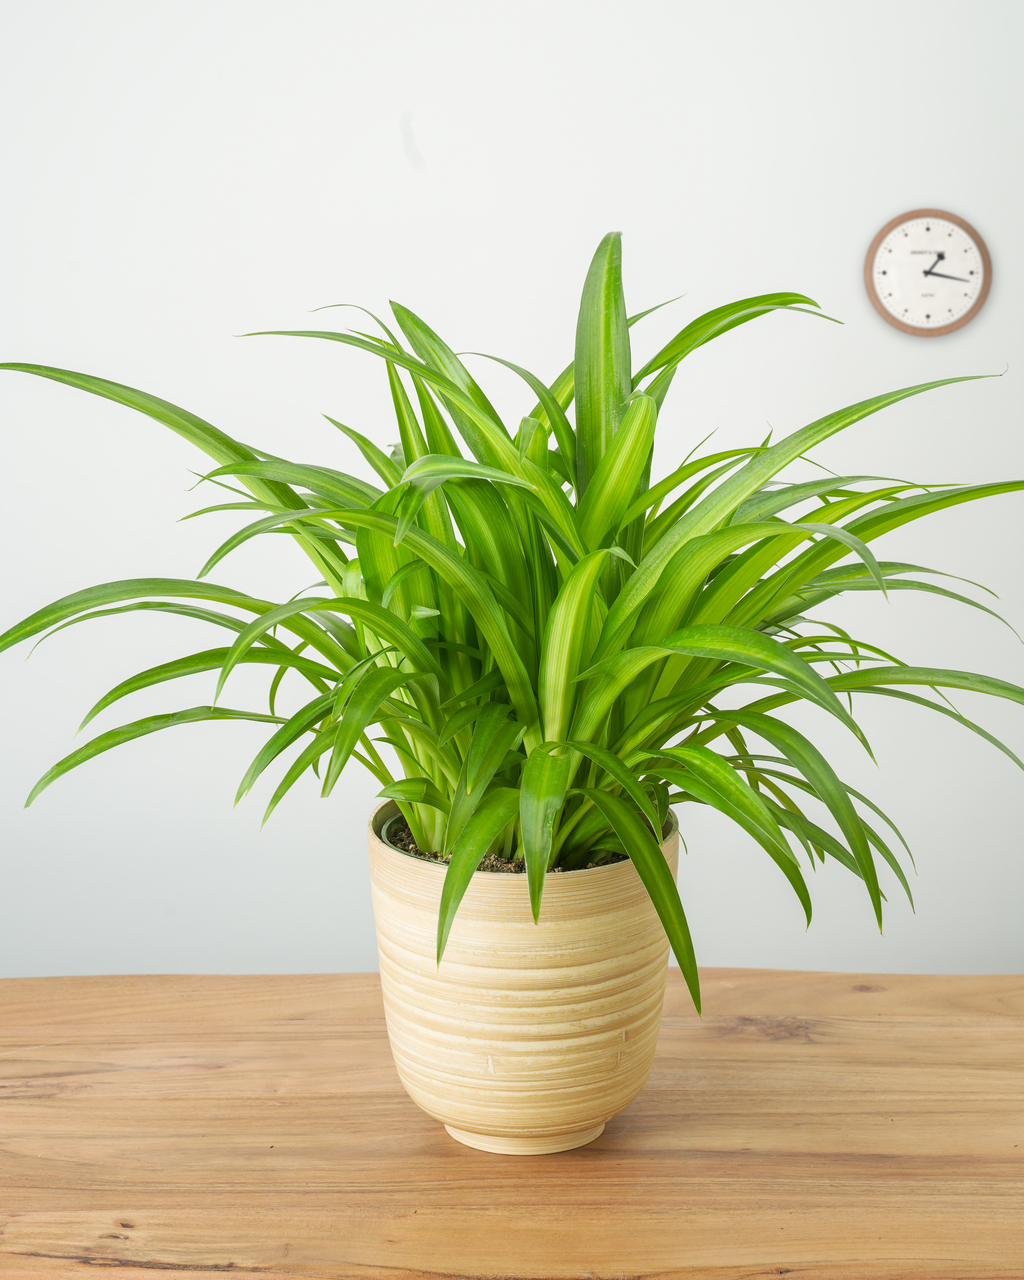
1:17
